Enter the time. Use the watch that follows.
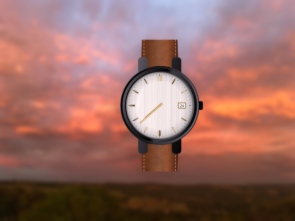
7:38
